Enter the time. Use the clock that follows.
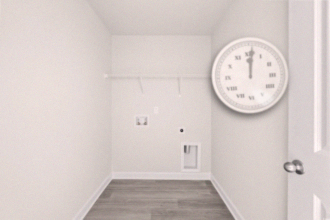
12:01
